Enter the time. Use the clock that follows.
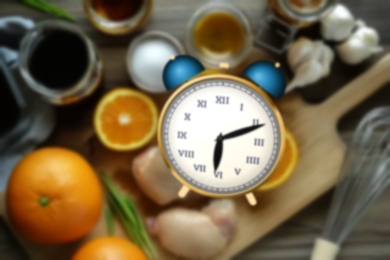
6:11
